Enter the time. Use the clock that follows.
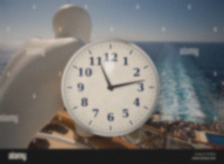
11:13
